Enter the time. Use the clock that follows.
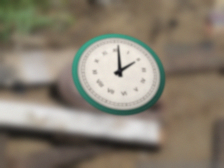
2:01
